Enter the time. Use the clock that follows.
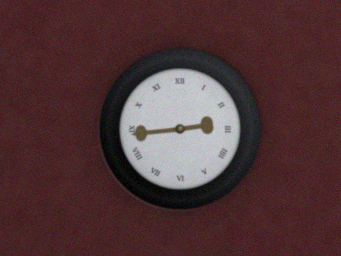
2:44
